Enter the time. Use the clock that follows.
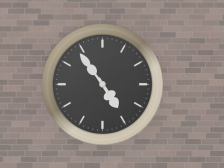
4:54
